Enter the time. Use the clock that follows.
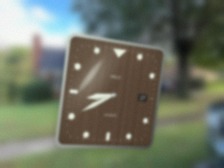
8:40
